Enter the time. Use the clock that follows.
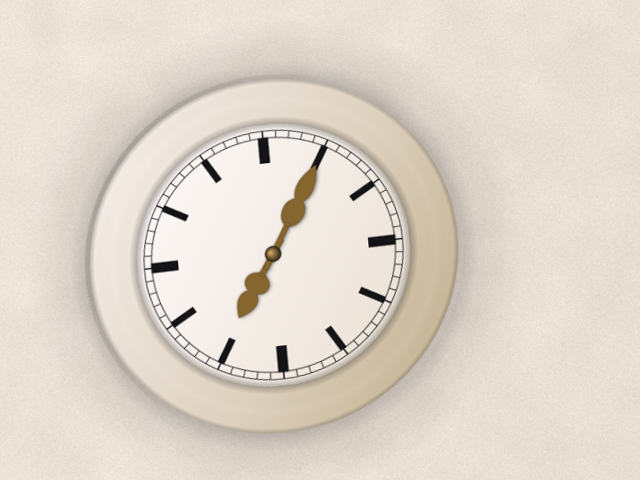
7:05
